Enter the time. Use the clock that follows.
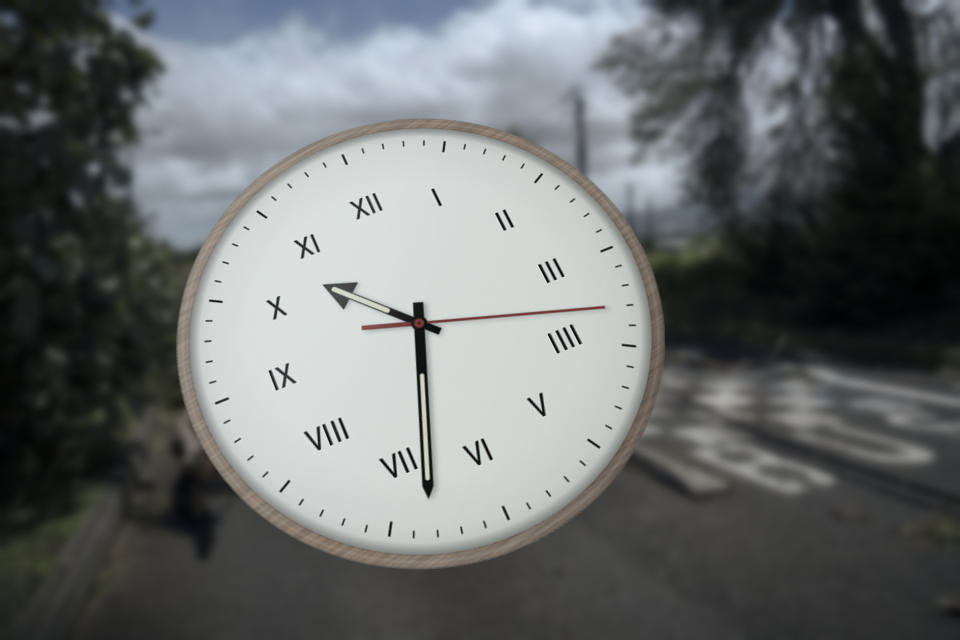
10:33:18
